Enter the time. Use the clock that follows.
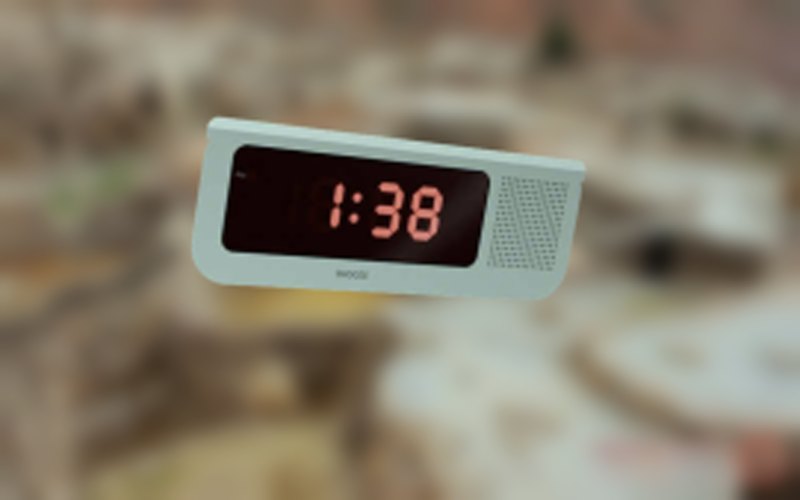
1:38
